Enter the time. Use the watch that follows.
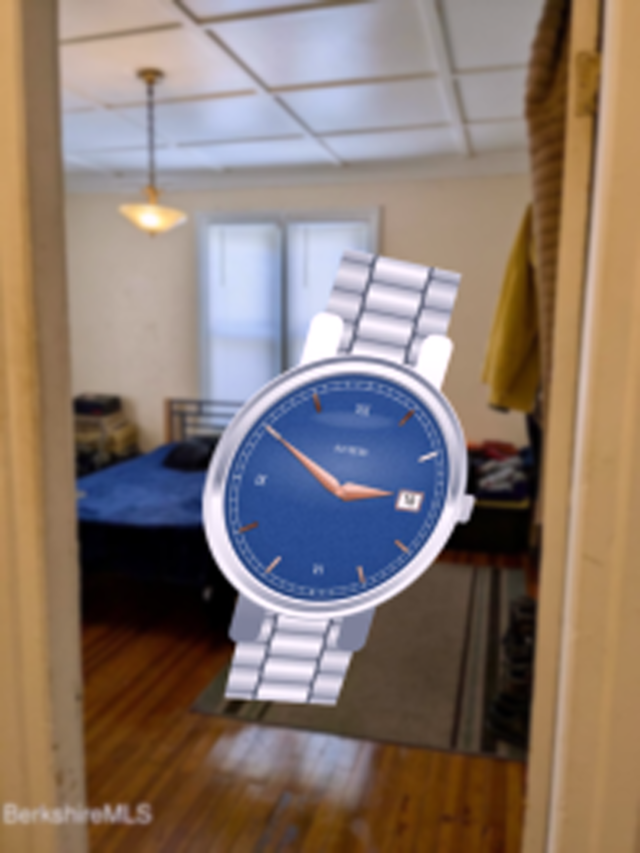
2:50
